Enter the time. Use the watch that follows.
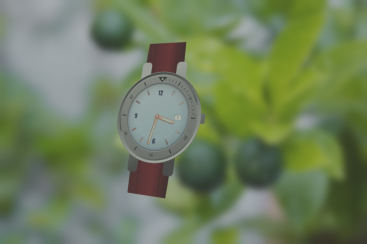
3:32
